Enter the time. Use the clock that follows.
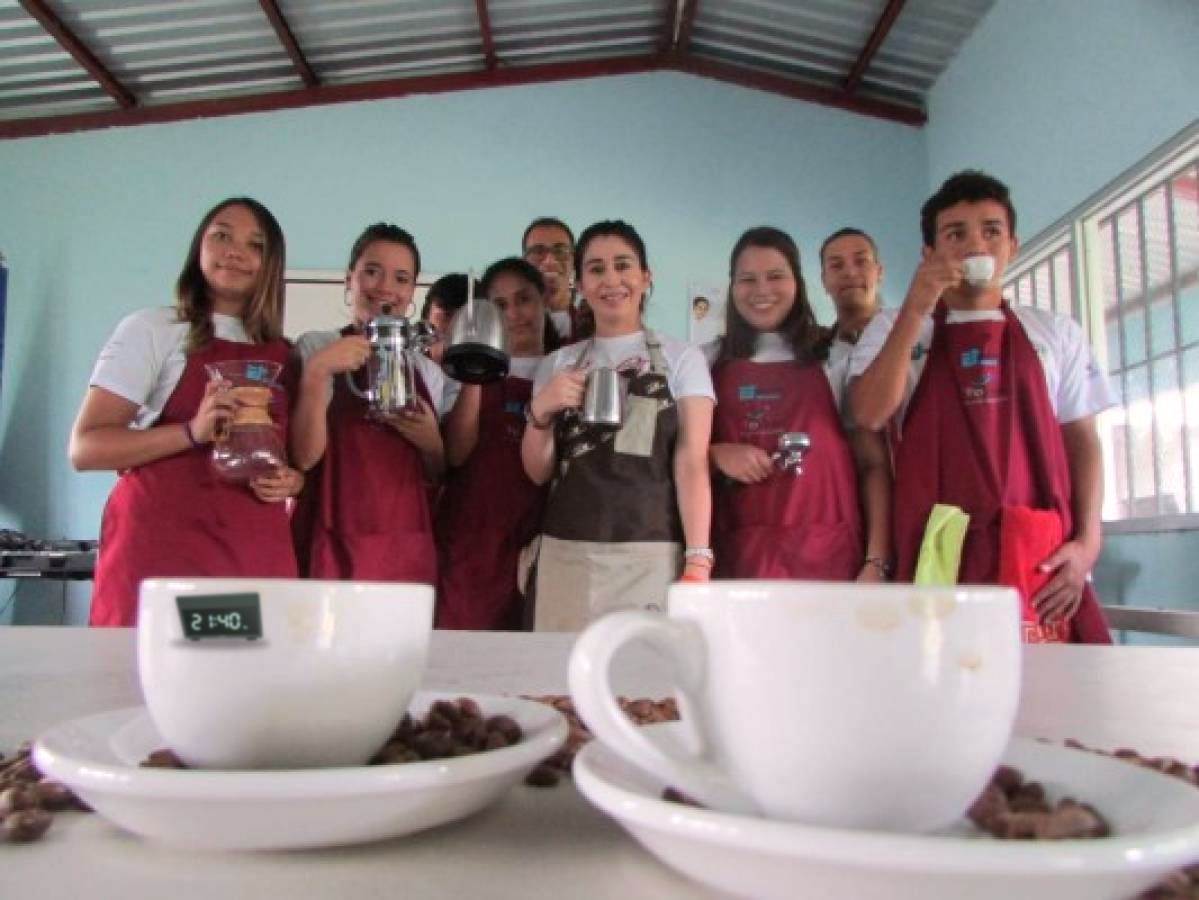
21:40
